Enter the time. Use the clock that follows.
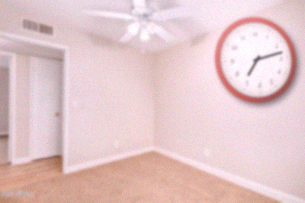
7:13
